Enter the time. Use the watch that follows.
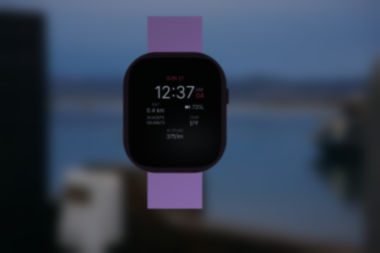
12:37
